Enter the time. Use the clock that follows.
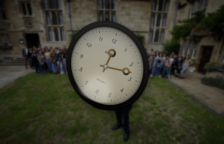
12:13
